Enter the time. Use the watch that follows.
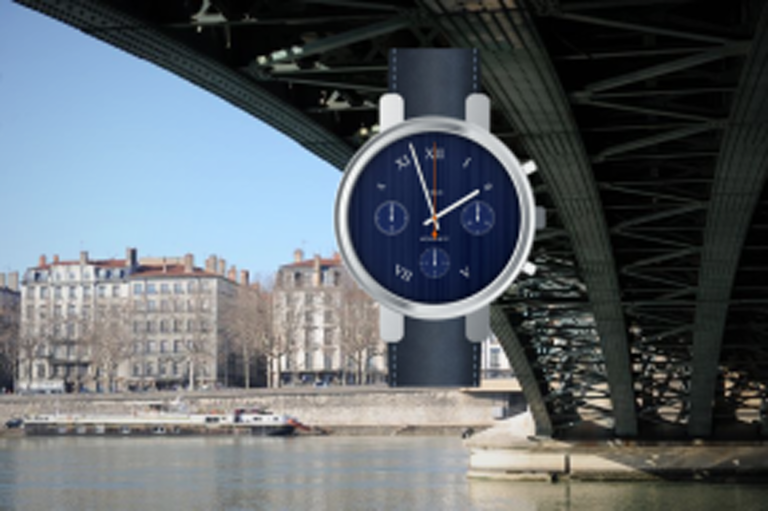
1:57
